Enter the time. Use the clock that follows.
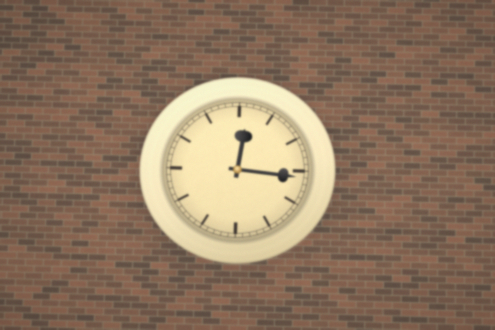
12:16
